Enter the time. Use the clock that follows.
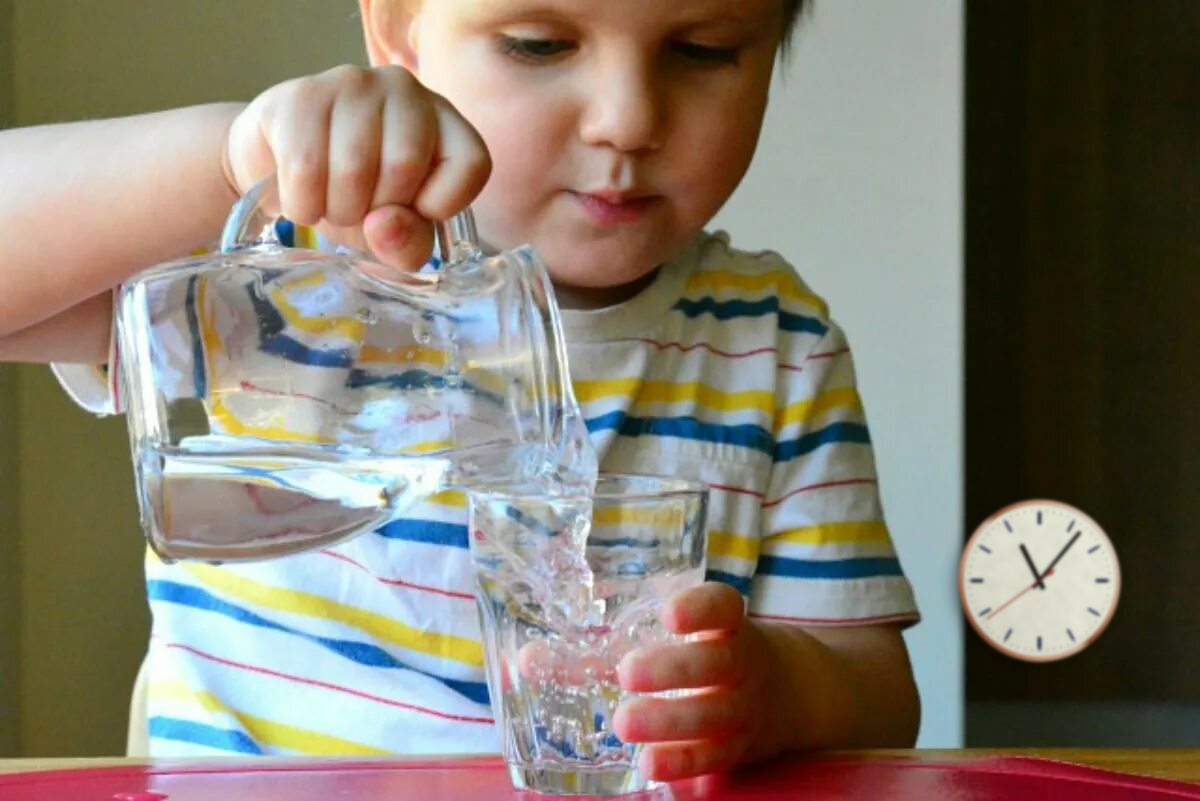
11:06:39
